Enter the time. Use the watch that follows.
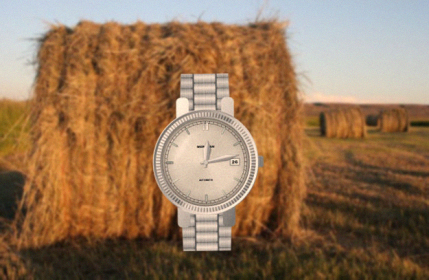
12:13
